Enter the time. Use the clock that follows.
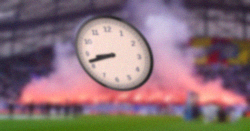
8:42
